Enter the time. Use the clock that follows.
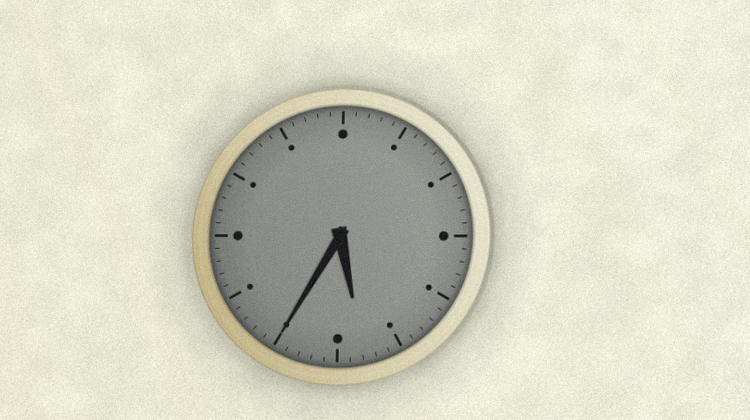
5:35
